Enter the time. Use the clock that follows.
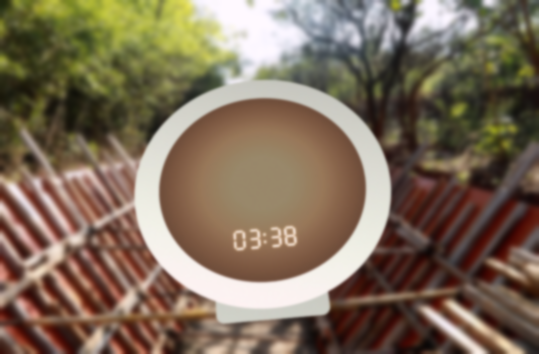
3:38
